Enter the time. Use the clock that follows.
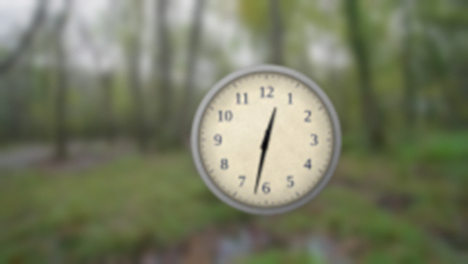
12:32
